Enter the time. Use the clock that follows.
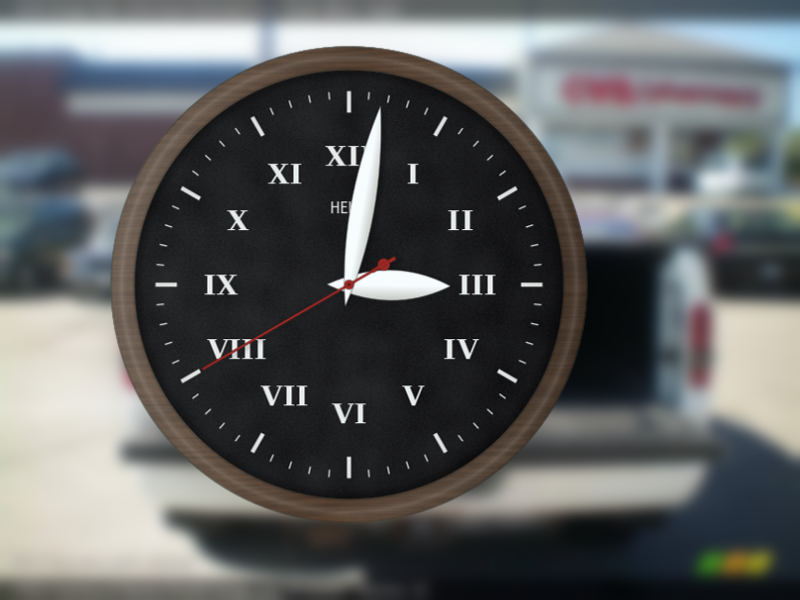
3:01:40
